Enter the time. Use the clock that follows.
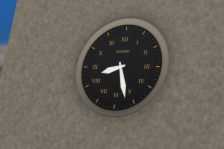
8:27
